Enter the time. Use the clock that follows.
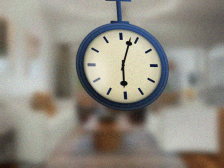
6:03
